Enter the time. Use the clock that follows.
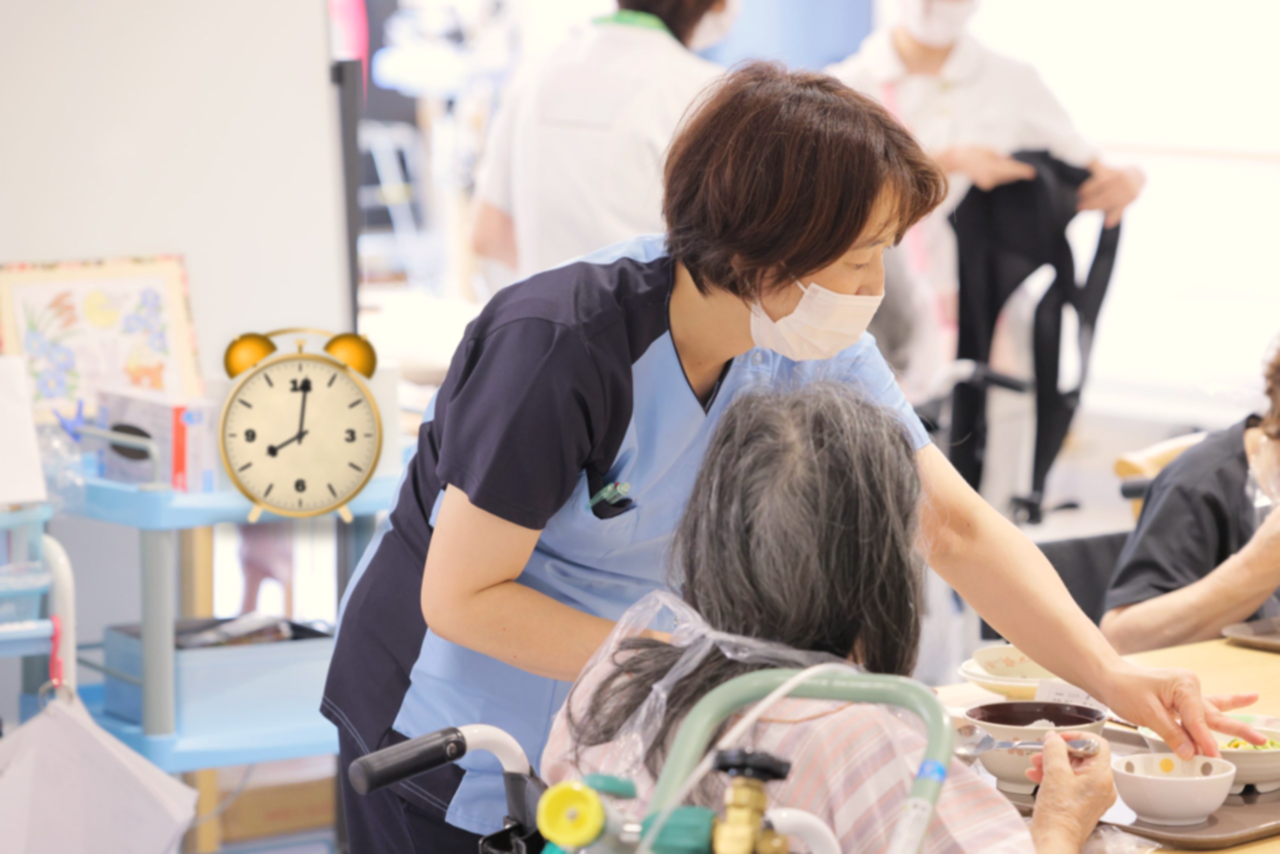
8:01
